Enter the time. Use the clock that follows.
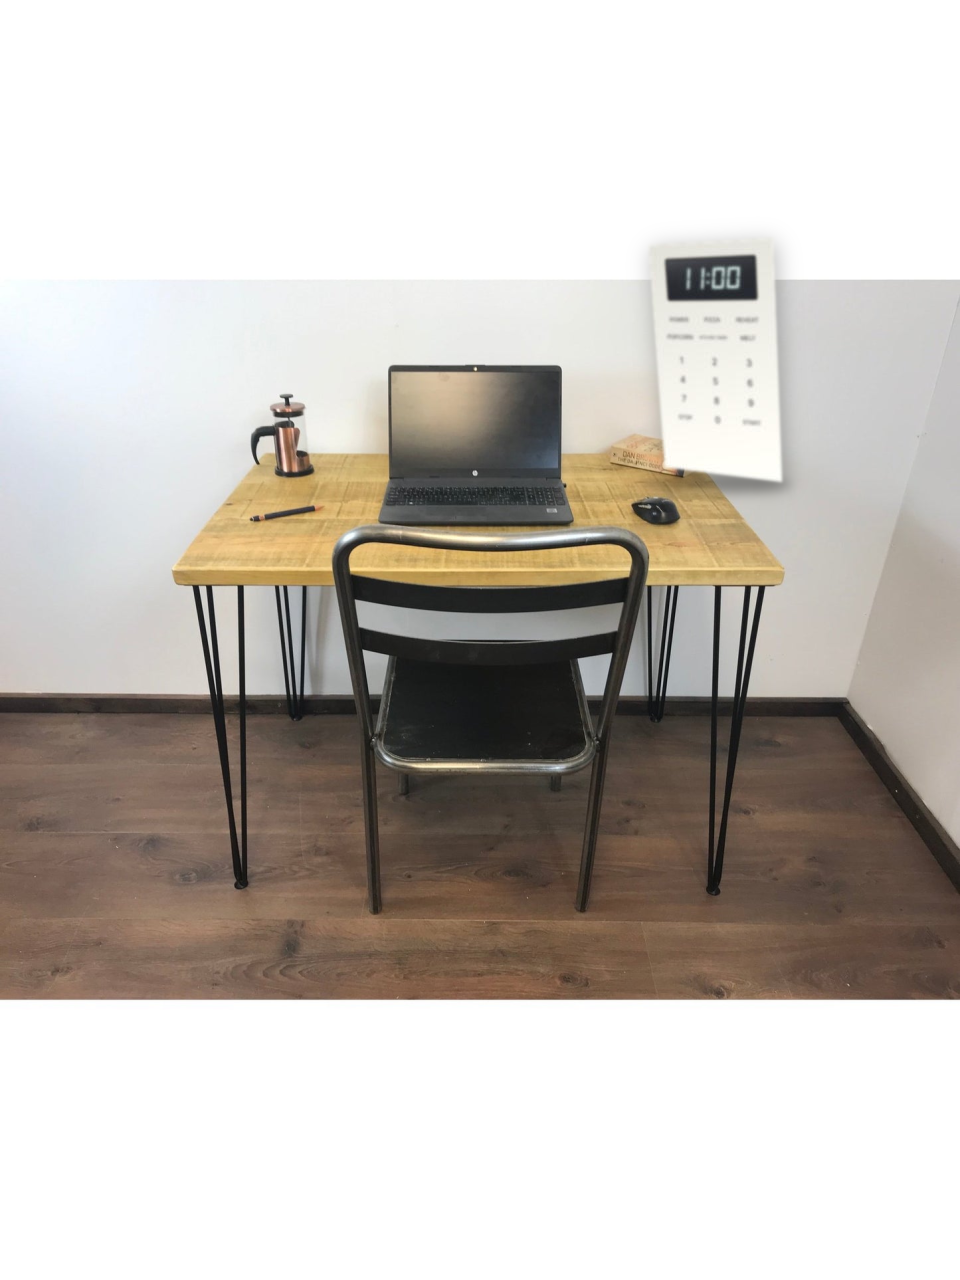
11:00
